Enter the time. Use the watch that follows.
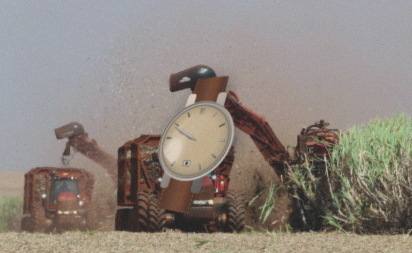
9:49
